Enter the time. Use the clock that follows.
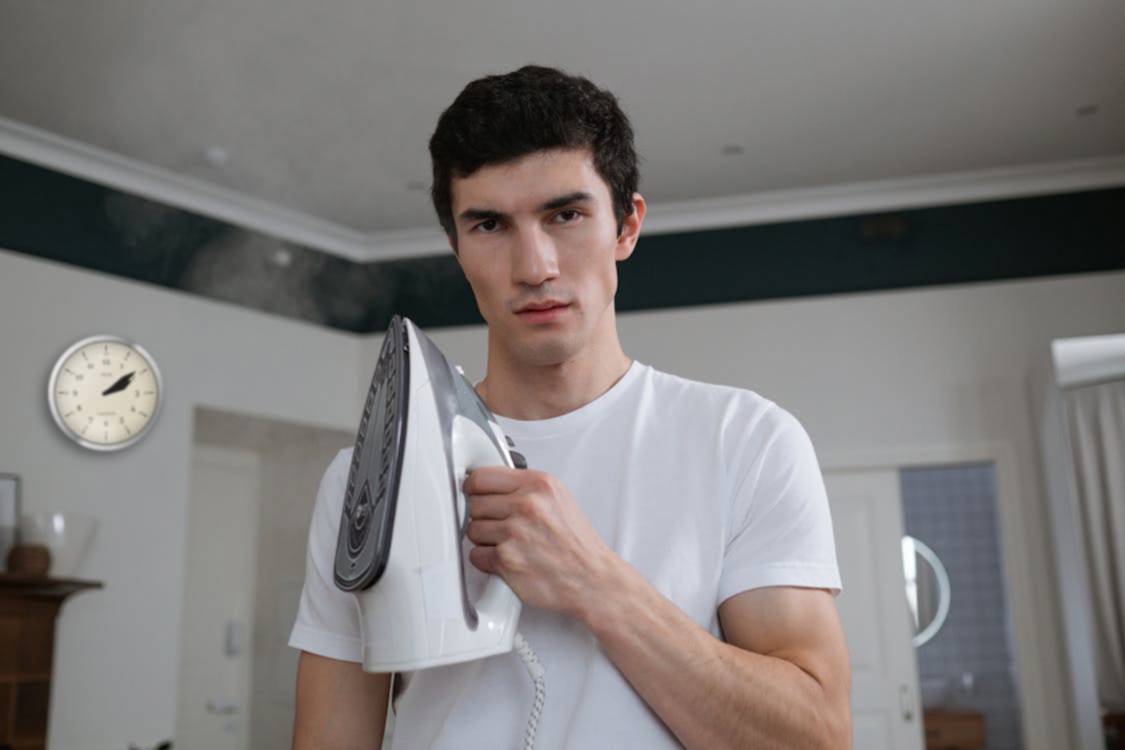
2:09
